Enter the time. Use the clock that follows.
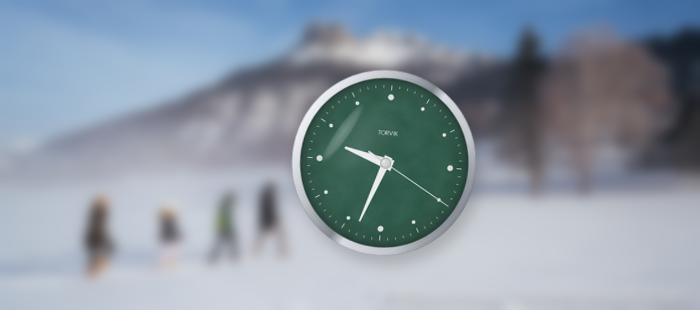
9:33:20
